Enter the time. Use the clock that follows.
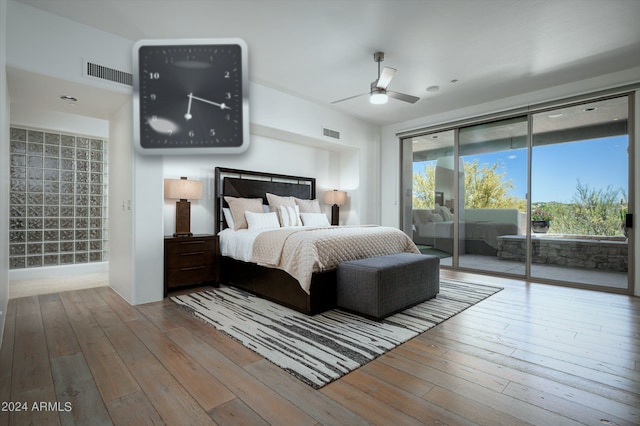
6:18
